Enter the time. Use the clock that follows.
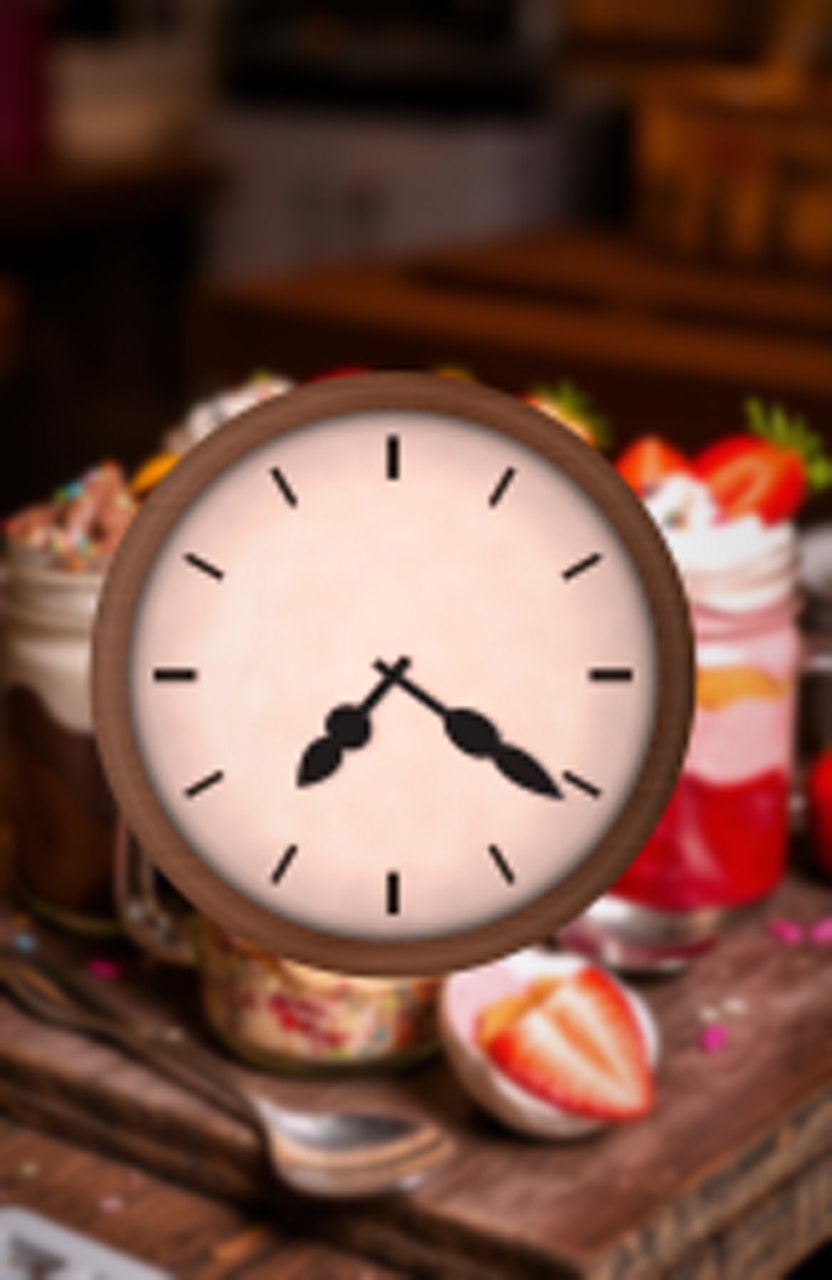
7:21
